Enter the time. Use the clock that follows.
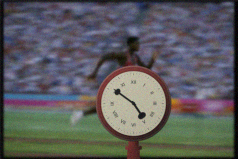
4:51
